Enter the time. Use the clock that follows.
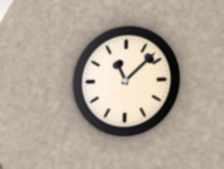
11:08
